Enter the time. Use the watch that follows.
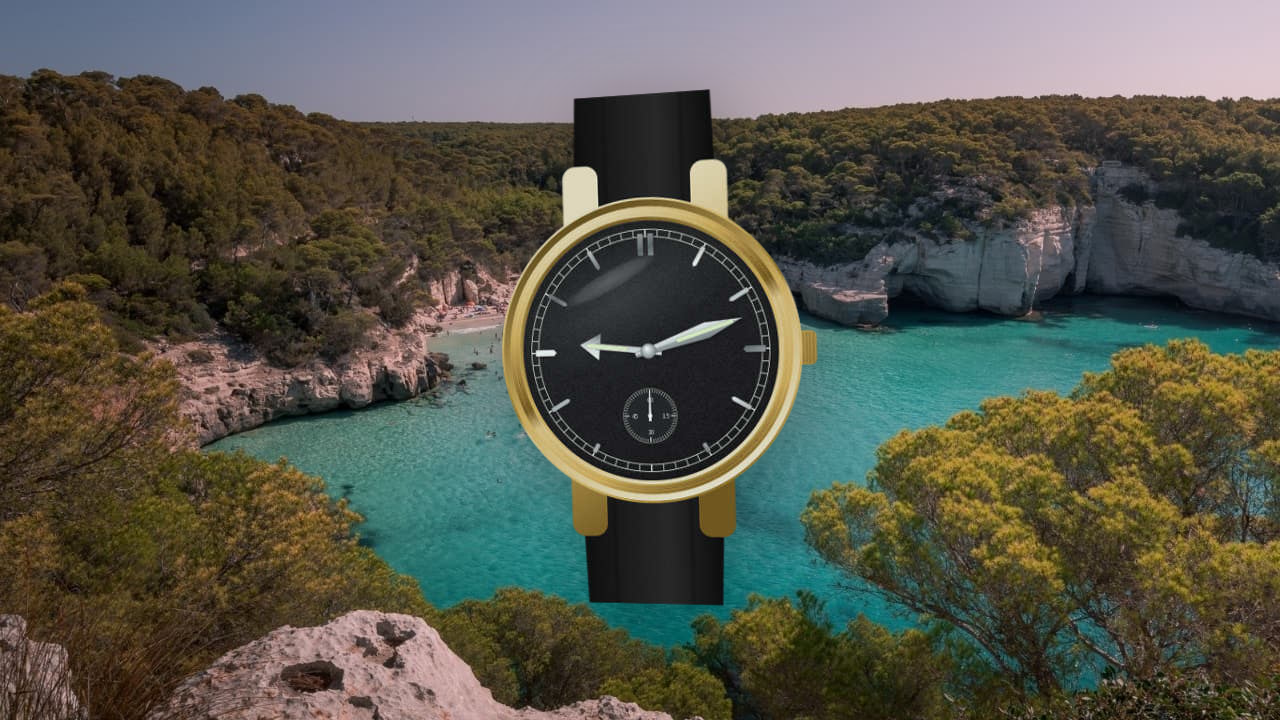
9:12
